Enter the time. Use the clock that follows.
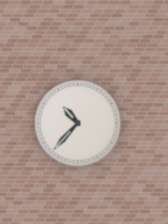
10:37
